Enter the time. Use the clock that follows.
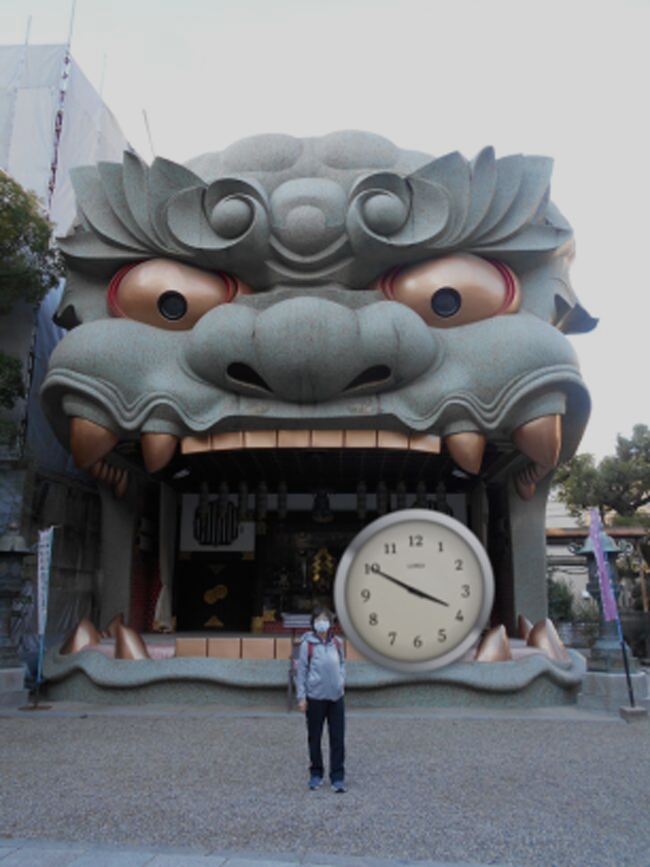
3:50
